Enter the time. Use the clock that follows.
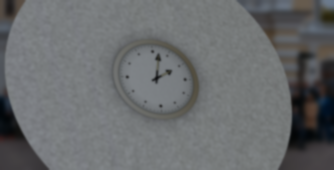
2:02
